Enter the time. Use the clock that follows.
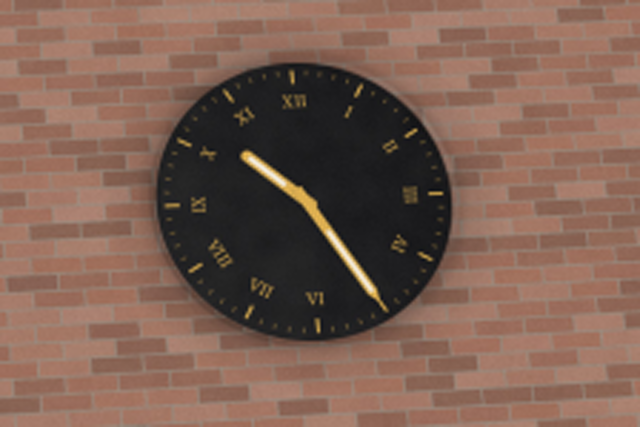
10:25
